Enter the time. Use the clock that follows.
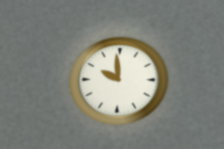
9:59
